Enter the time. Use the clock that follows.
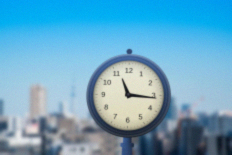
11:16
